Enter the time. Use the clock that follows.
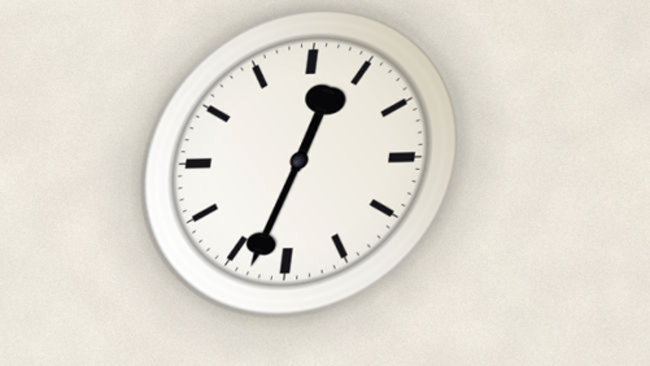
12:33
